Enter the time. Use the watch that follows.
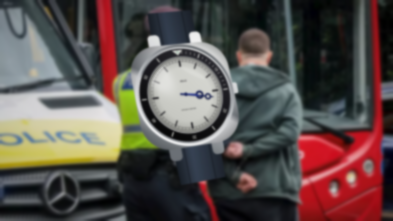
3:17
